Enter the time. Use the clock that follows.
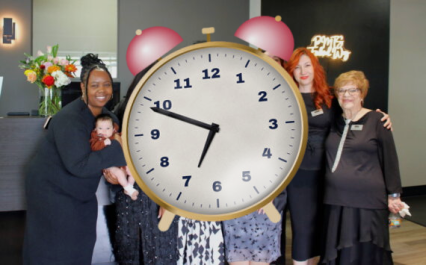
6:49
